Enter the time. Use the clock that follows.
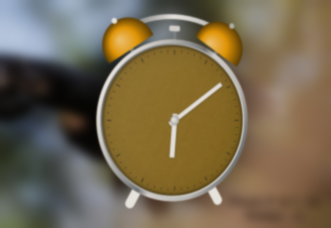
6:09
